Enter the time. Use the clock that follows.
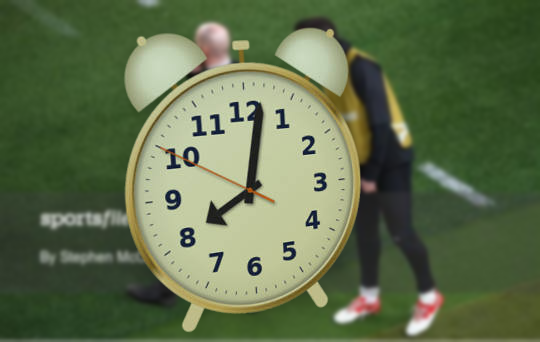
8:01:50
